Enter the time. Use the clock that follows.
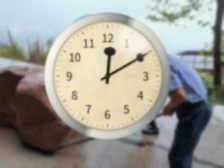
12:10
